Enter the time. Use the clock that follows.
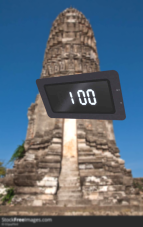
1:00
